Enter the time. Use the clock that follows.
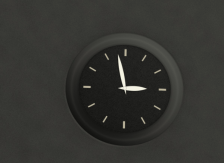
2:58
